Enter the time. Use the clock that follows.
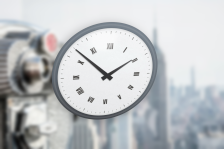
1:52
